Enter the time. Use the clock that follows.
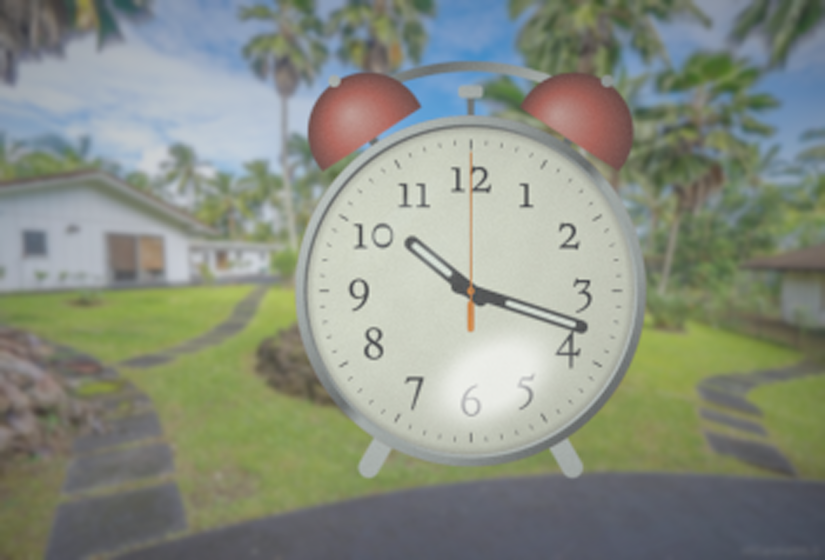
10:18:00
